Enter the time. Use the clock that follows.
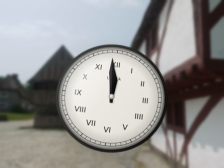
11:59
